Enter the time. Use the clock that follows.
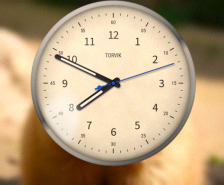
7:49:12
